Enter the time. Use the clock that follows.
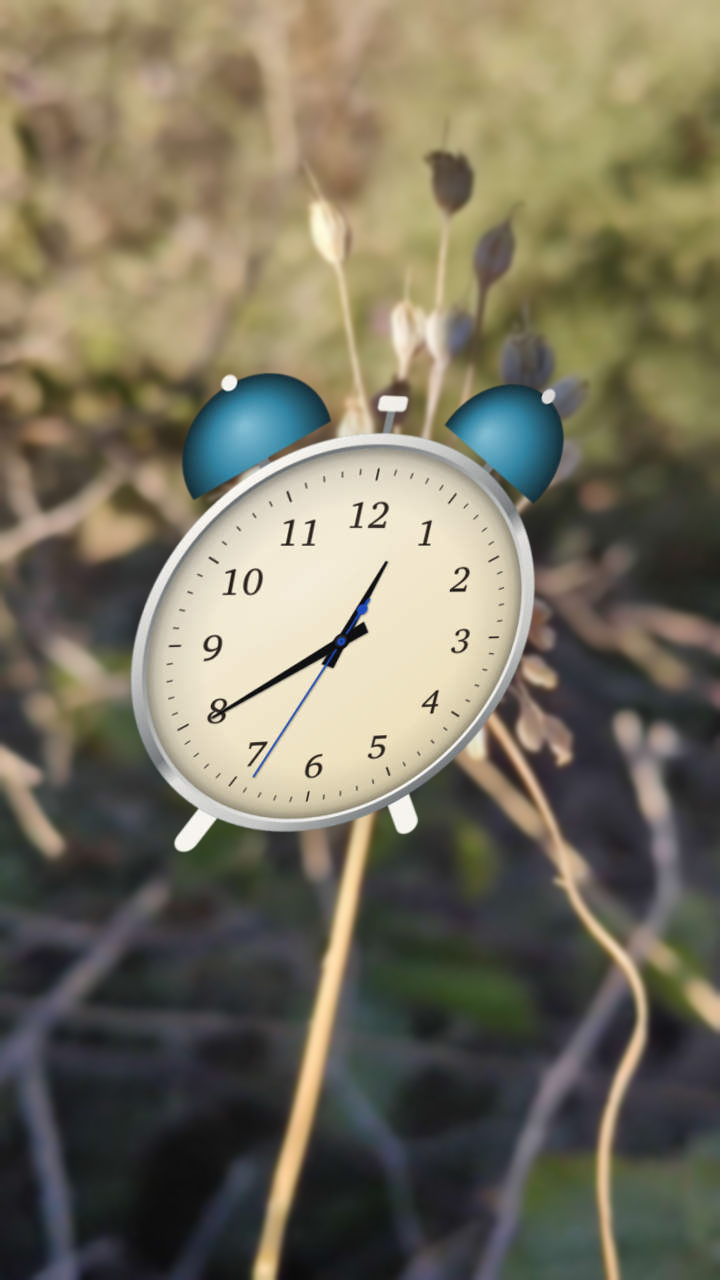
12:39:34
